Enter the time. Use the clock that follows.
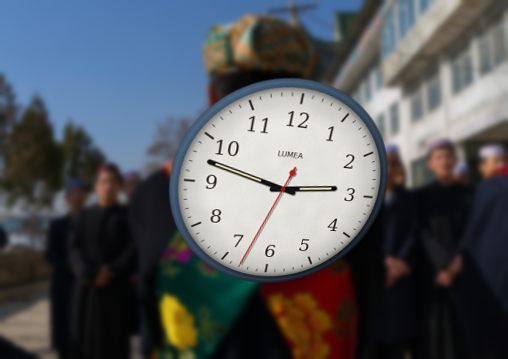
2:47:33
